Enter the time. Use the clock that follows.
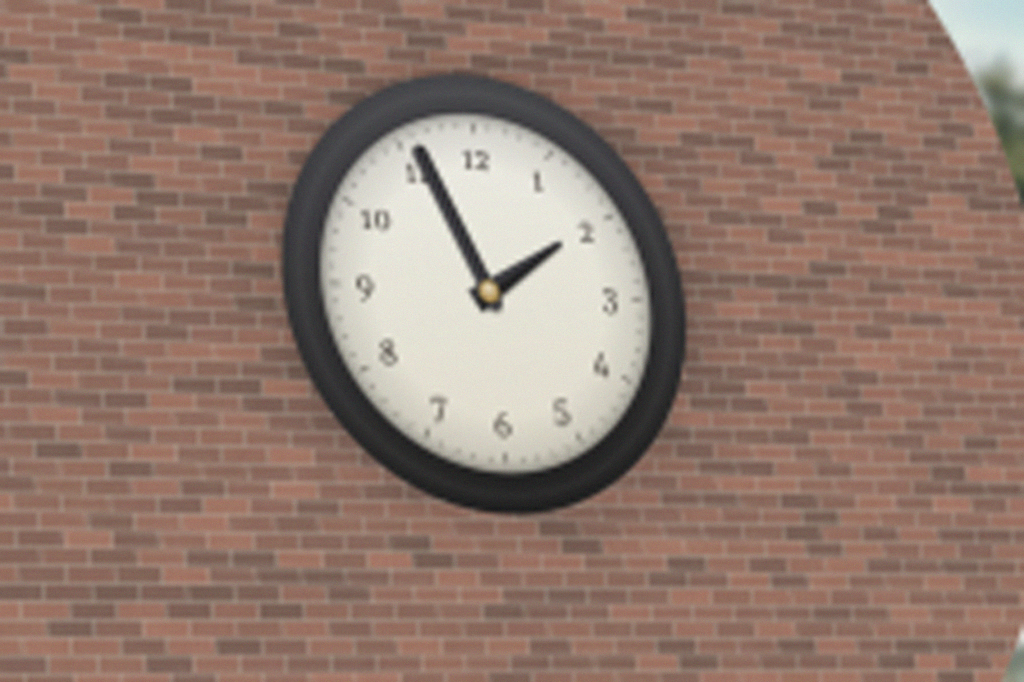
1:56
